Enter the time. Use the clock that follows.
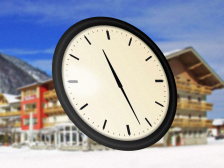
11:27
